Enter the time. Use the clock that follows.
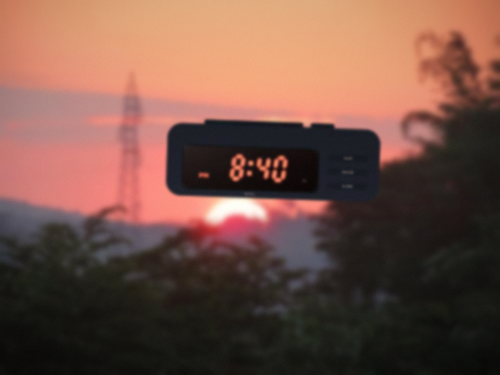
8:40
